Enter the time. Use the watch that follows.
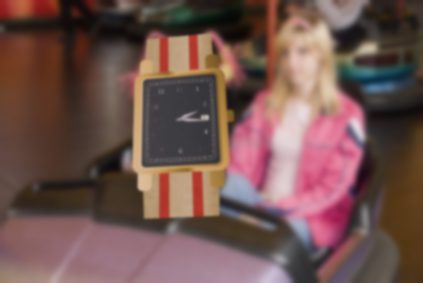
2:16
